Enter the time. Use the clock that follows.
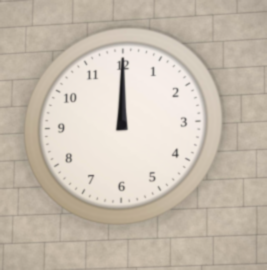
12:00
